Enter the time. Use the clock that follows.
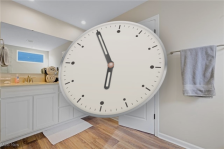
5:55
